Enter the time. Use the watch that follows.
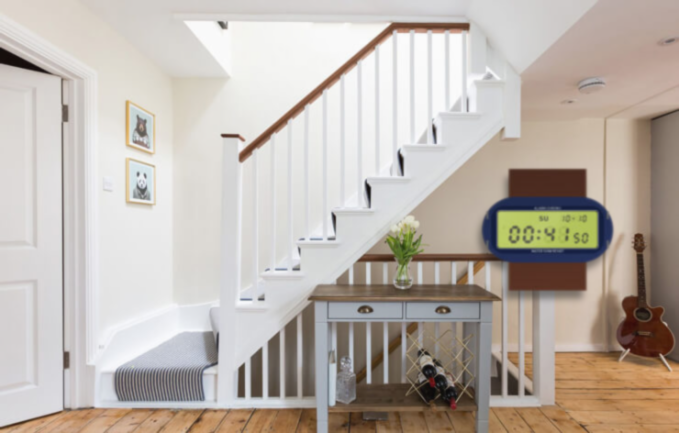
0:41:50
